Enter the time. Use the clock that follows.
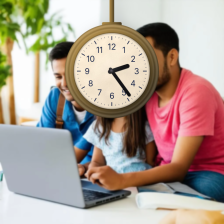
2:24
